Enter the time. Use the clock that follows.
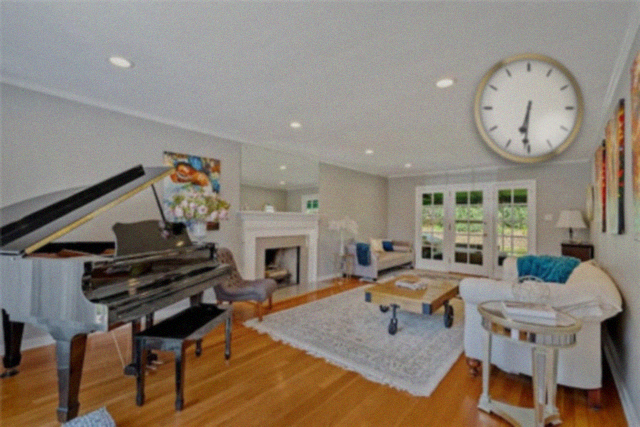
6:31
